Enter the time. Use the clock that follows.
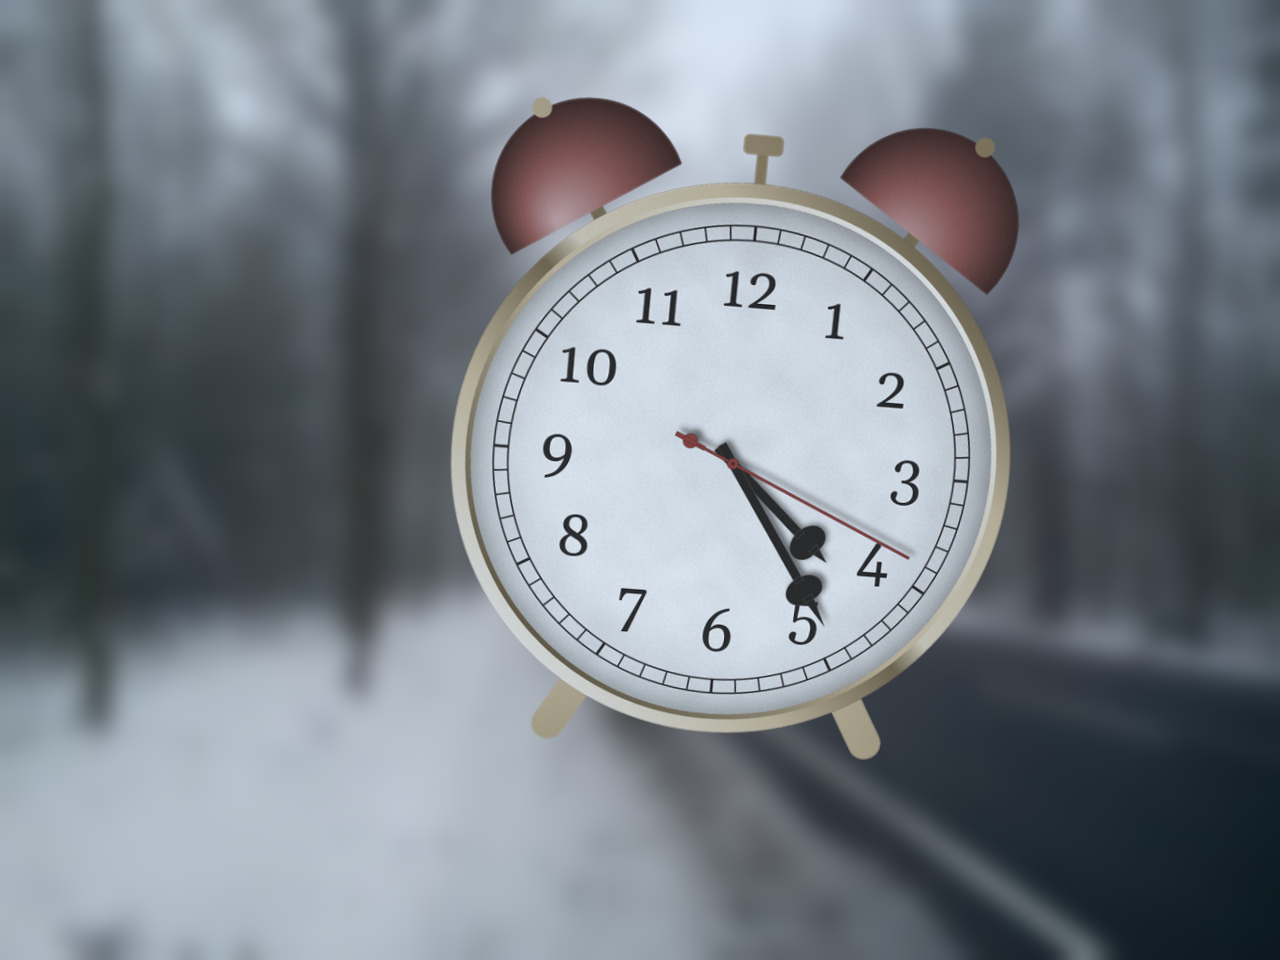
4:24:19
